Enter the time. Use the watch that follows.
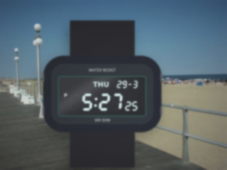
5:27
